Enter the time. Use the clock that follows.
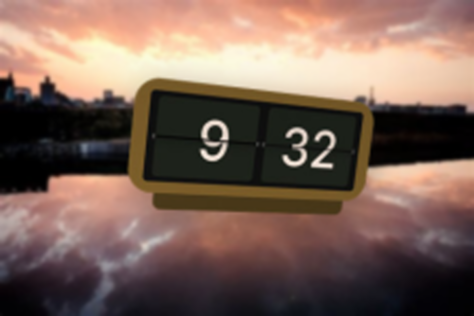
9:32
